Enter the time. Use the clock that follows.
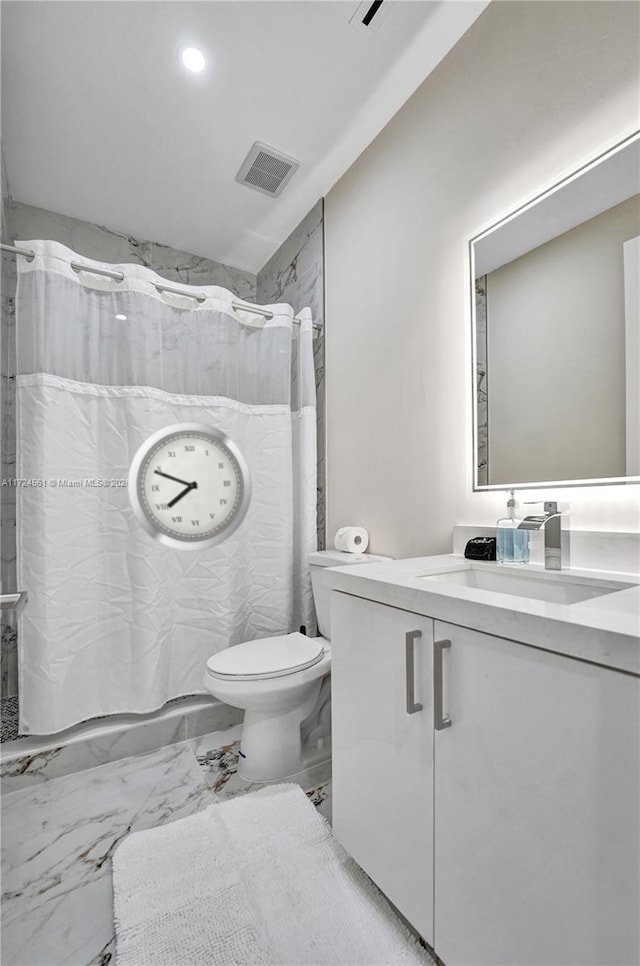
7:49
